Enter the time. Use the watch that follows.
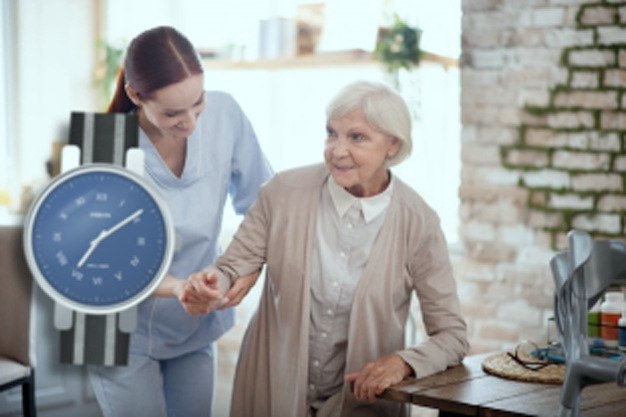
7:09
